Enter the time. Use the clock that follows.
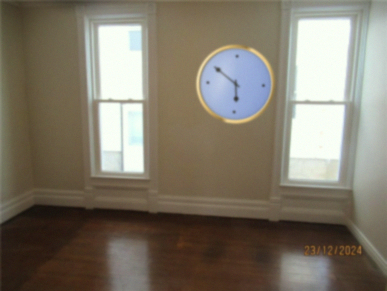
5:51
